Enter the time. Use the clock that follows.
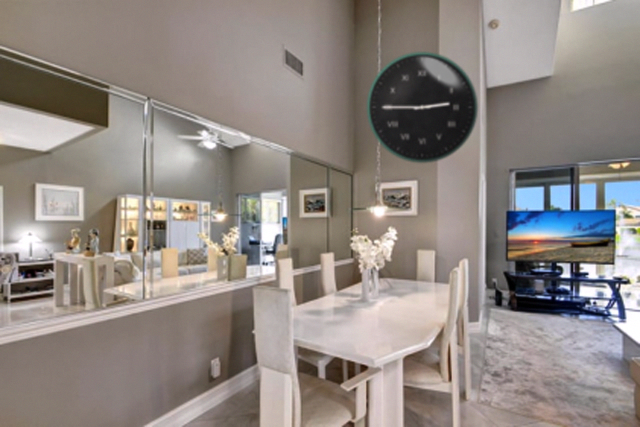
2:45
